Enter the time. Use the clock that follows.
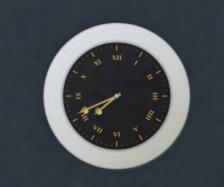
7:41
